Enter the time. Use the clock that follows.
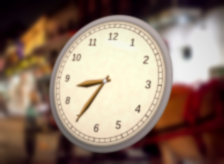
8:35
